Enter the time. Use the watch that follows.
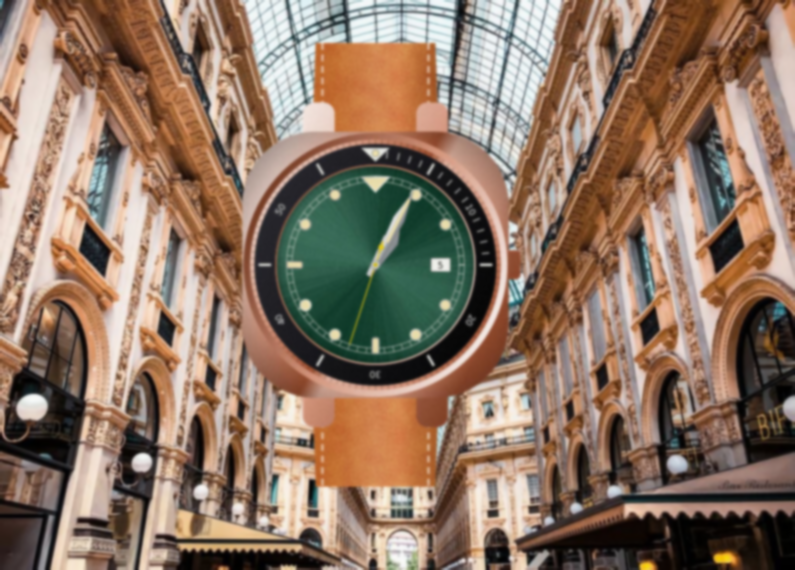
1:04:33
